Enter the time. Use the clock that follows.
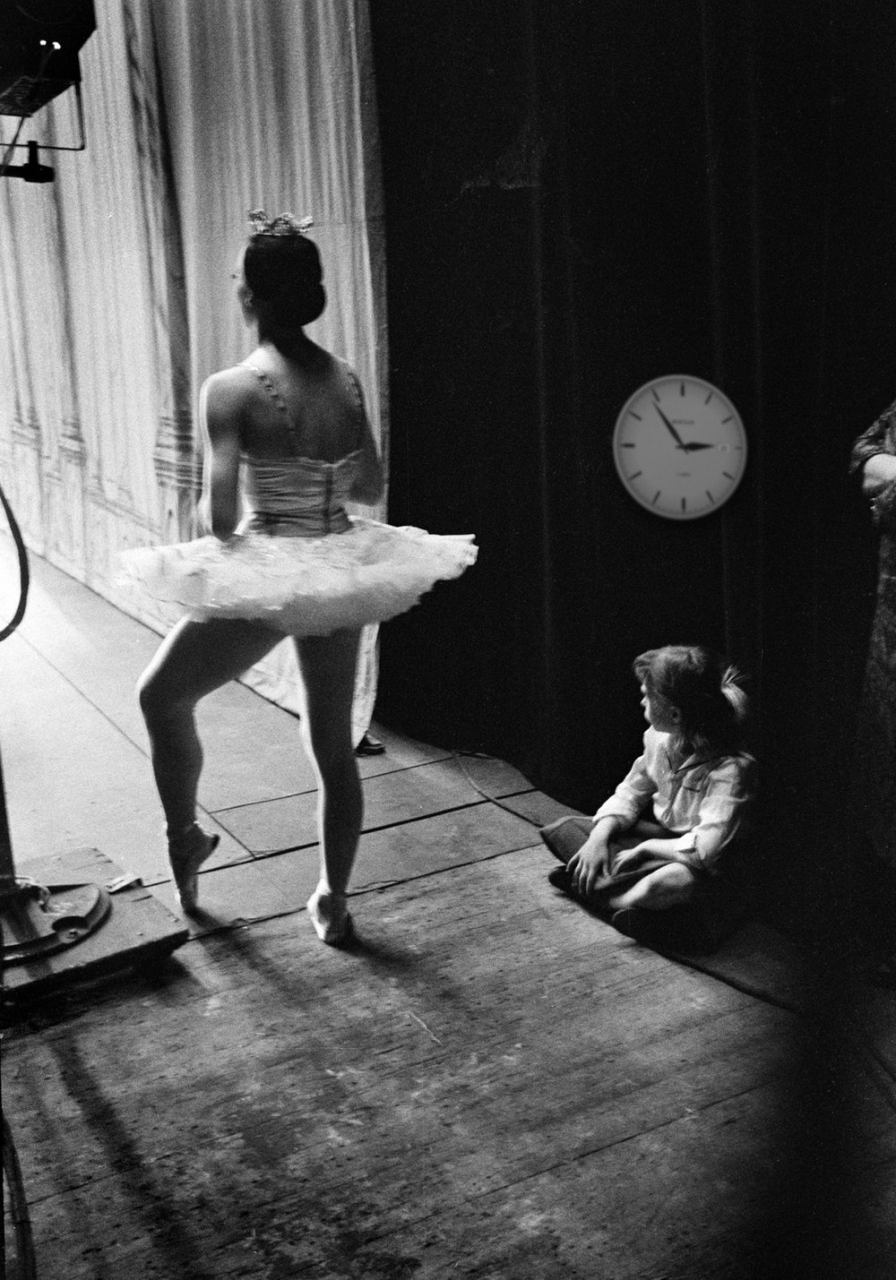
2:54
